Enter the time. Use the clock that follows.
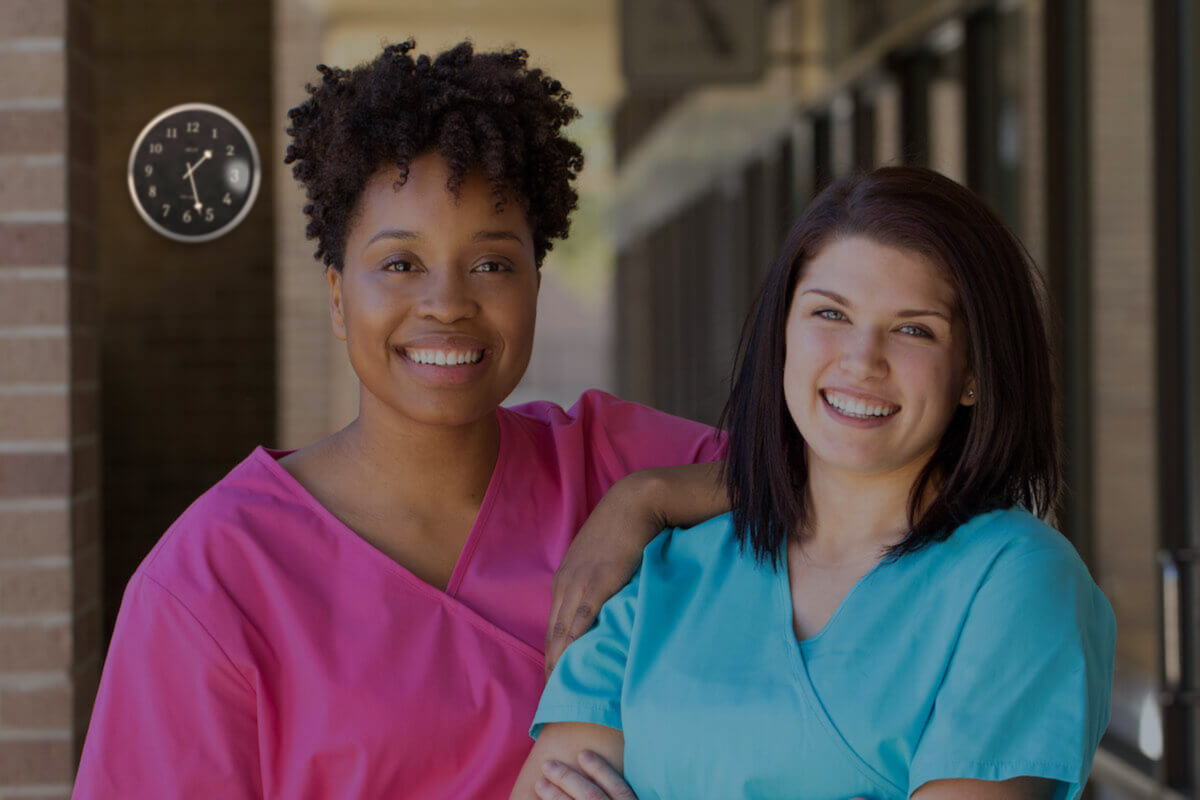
1:27
